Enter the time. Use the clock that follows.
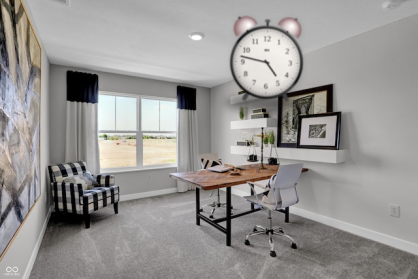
4:47
